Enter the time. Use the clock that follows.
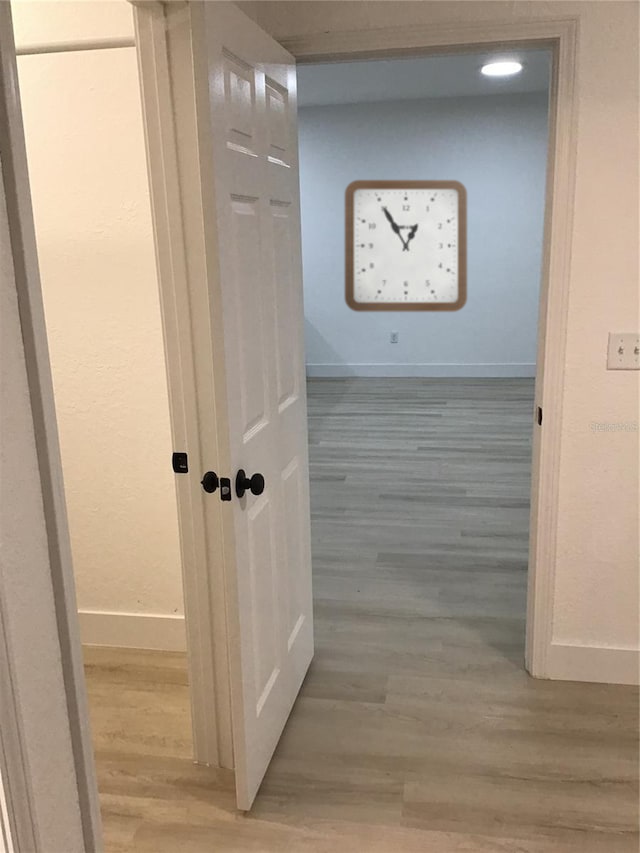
12:55
